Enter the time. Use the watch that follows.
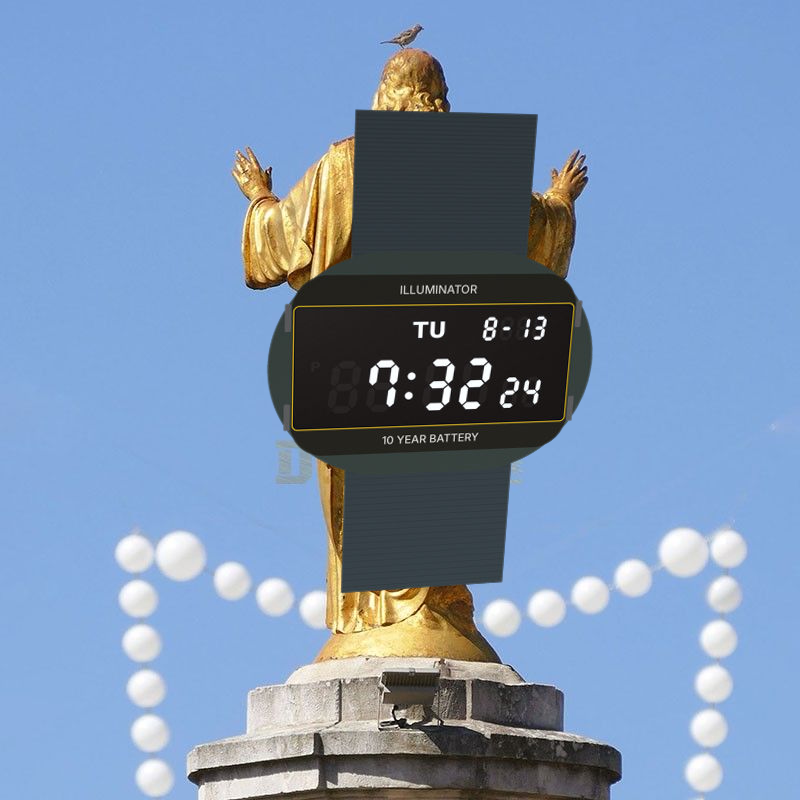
7:32:24
